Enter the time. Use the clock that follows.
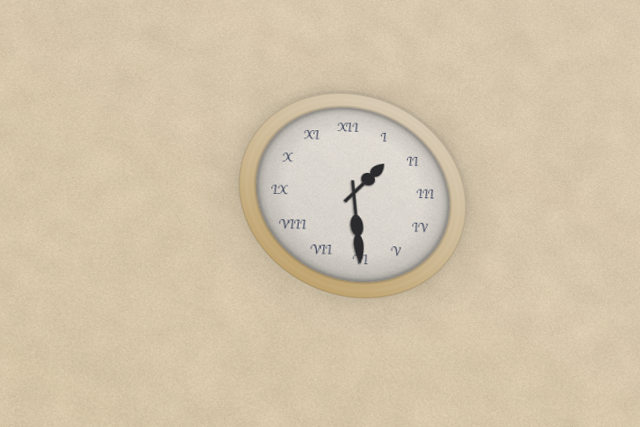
1:30
